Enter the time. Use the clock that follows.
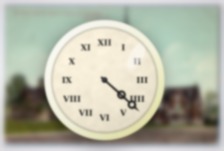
4:22
